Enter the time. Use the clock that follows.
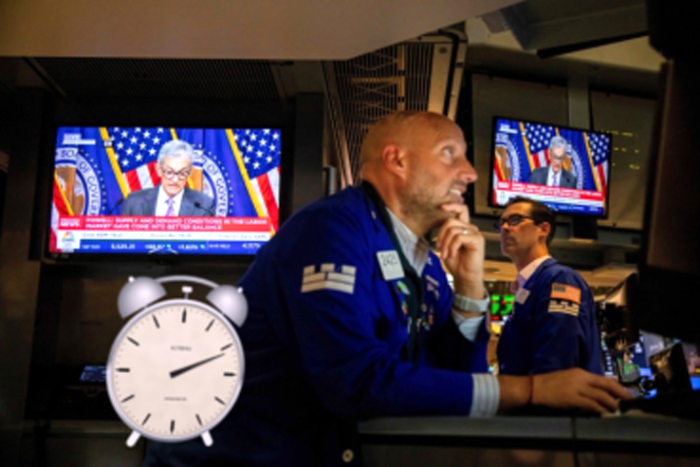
2:11
